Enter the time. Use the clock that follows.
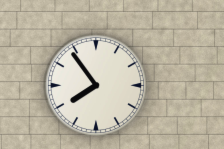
7:54
